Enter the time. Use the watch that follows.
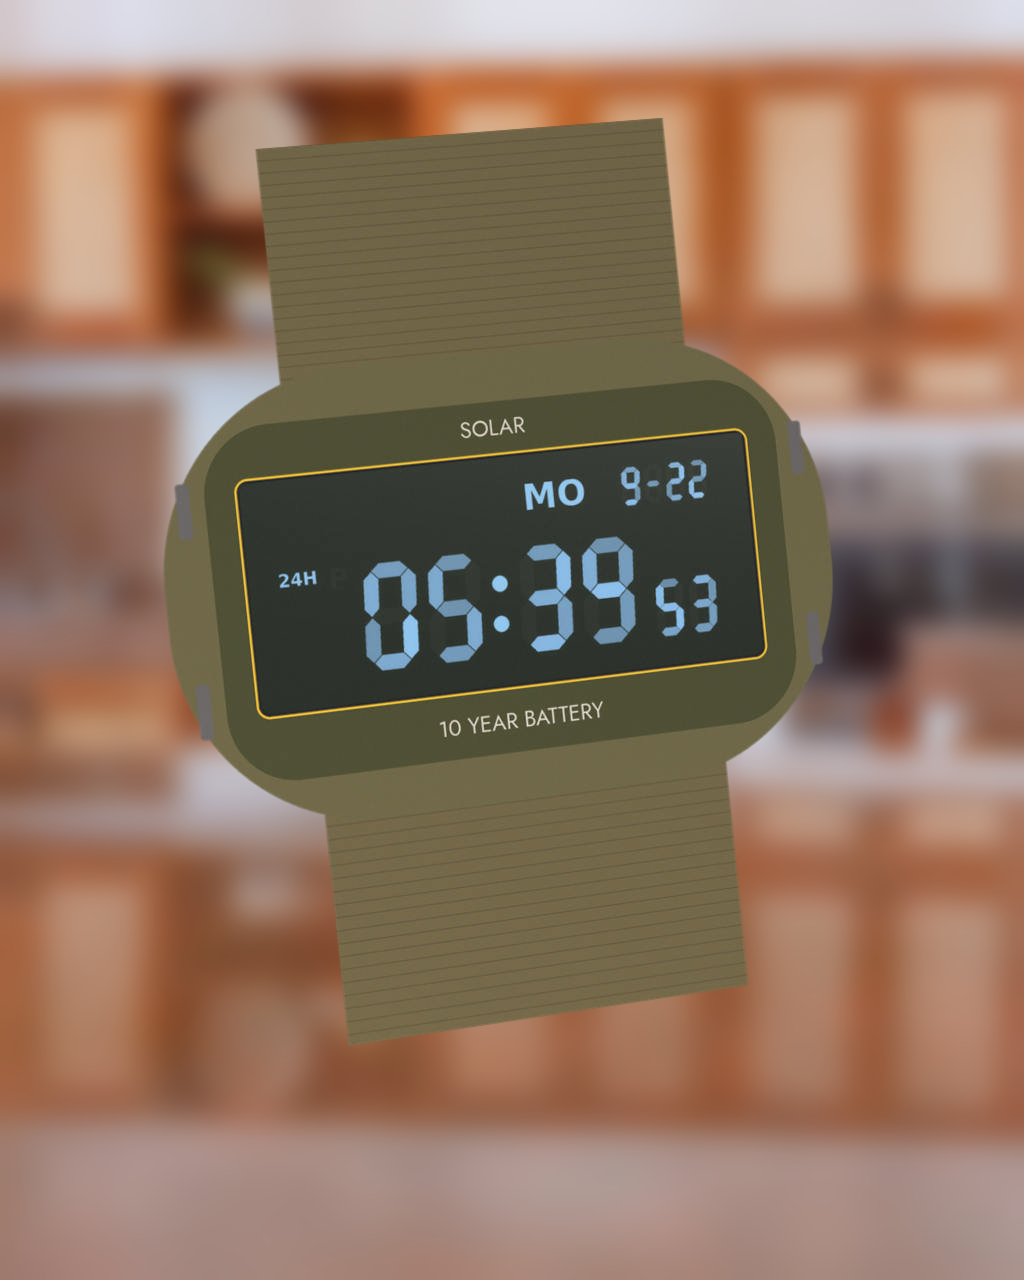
5:39:53
